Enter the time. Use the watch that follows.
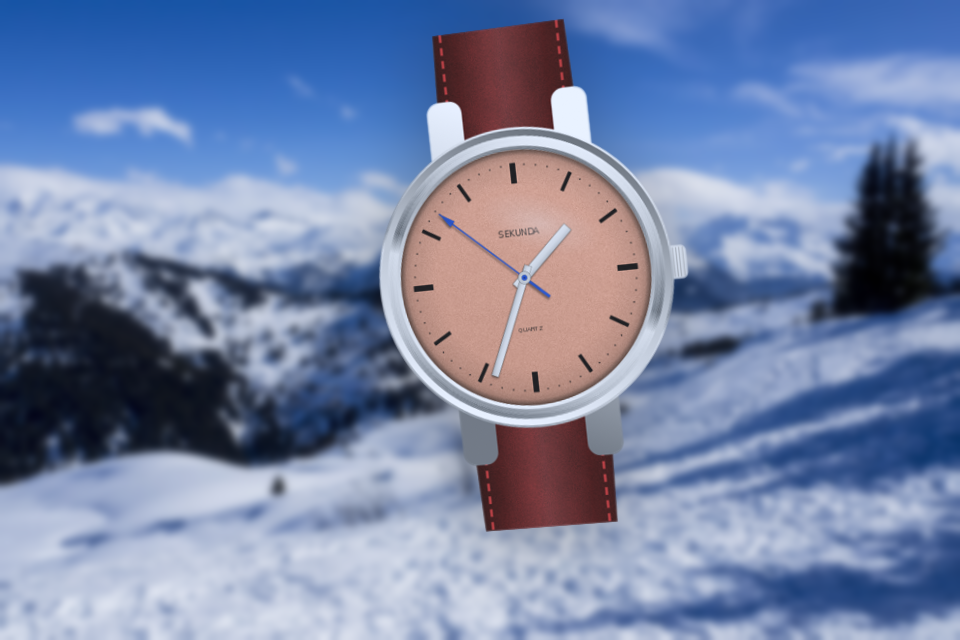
1:33:52
